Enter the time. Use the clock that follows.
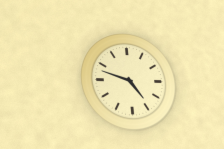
4:48
